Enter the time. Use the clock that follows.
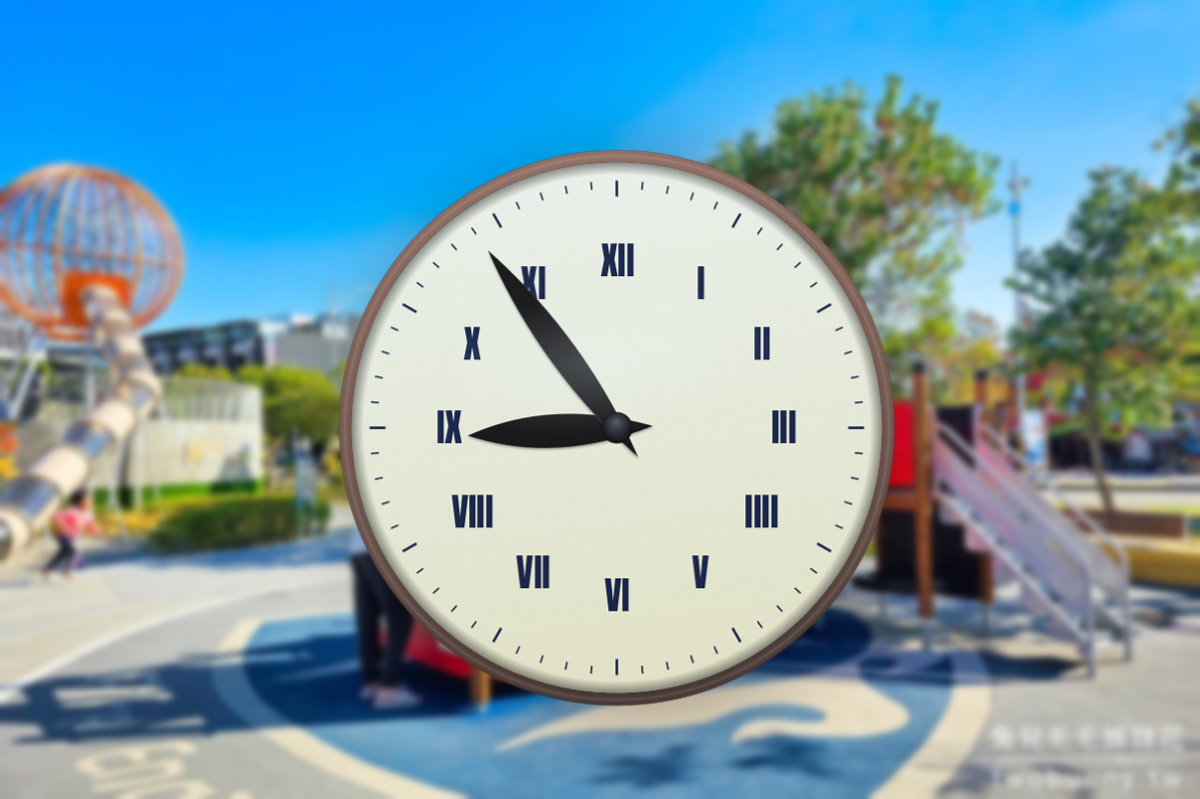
8:54
